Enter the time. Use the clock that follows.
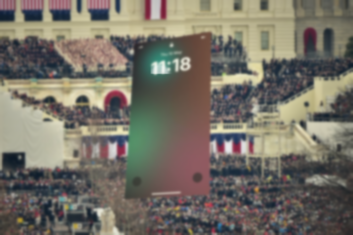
11:18
